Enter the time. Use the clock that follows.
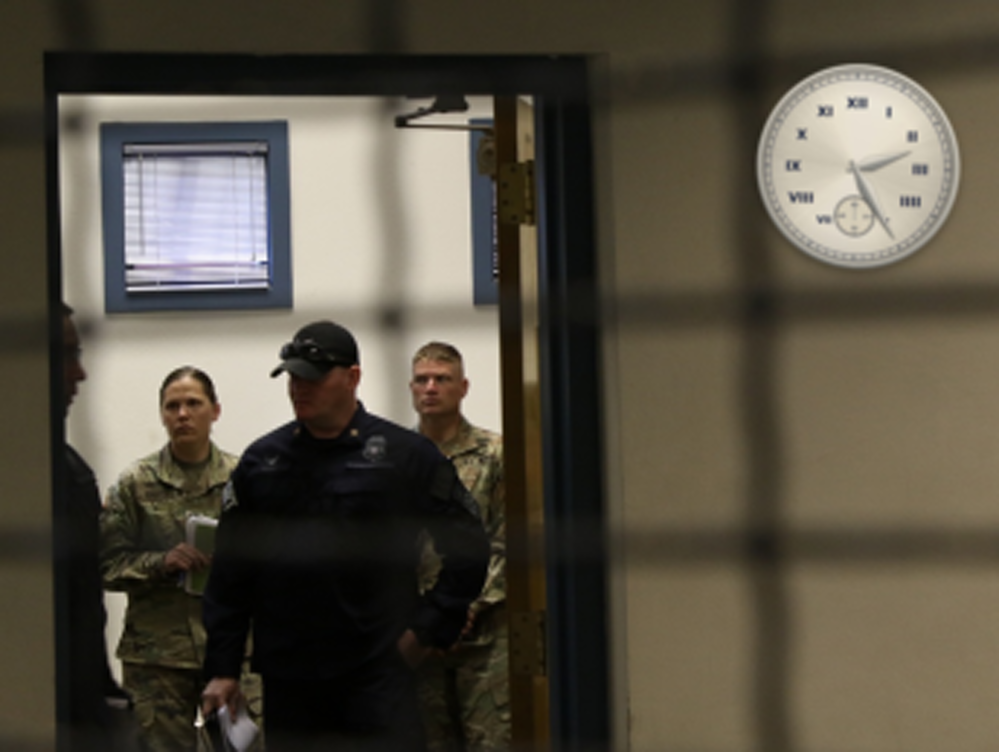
2:25
